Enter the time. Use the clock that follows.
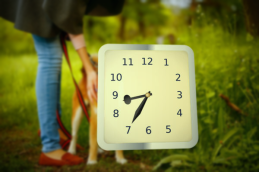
8:35
